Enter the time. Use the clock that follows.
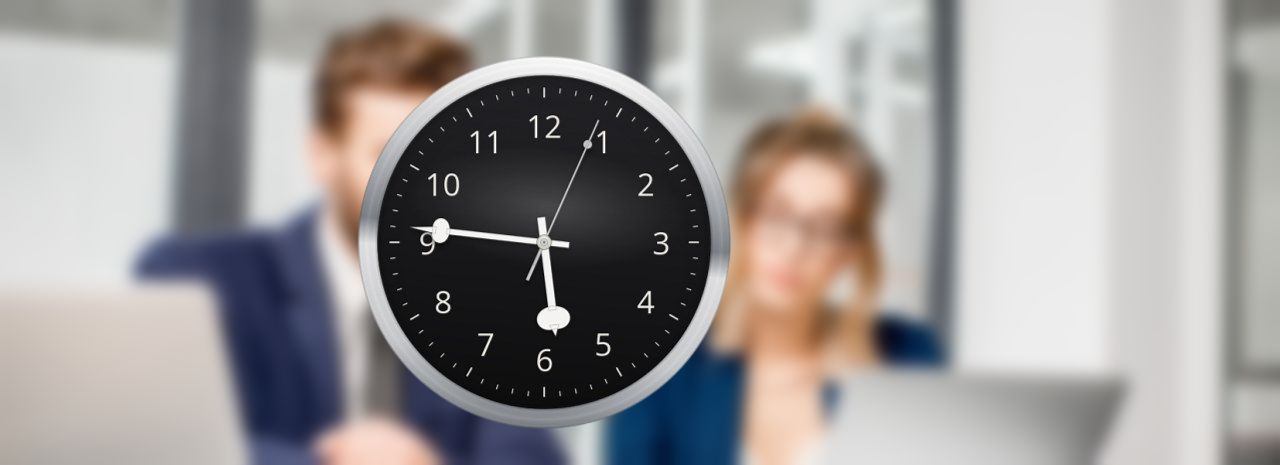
5:46:04
